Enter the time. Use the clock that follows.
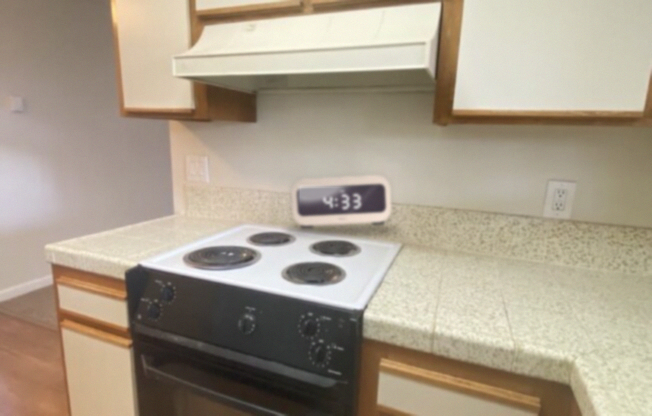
4:33
